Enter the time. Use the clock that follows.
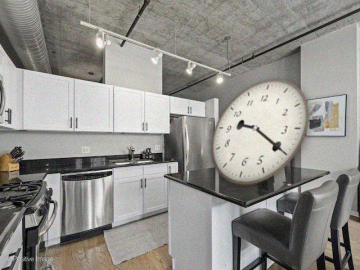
9:20
